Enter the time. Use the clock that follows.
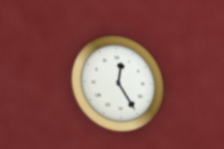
12:25
